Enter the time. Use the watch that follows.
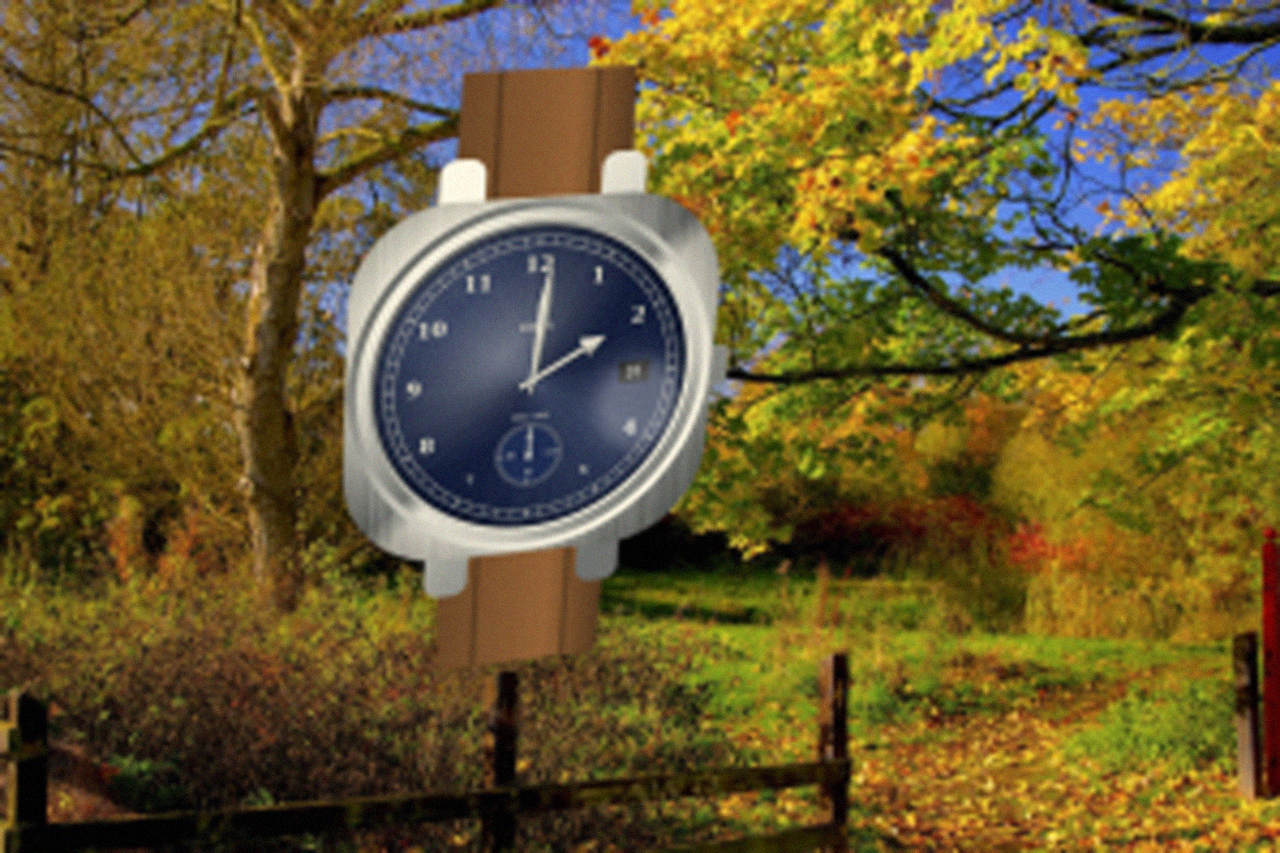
2:01
